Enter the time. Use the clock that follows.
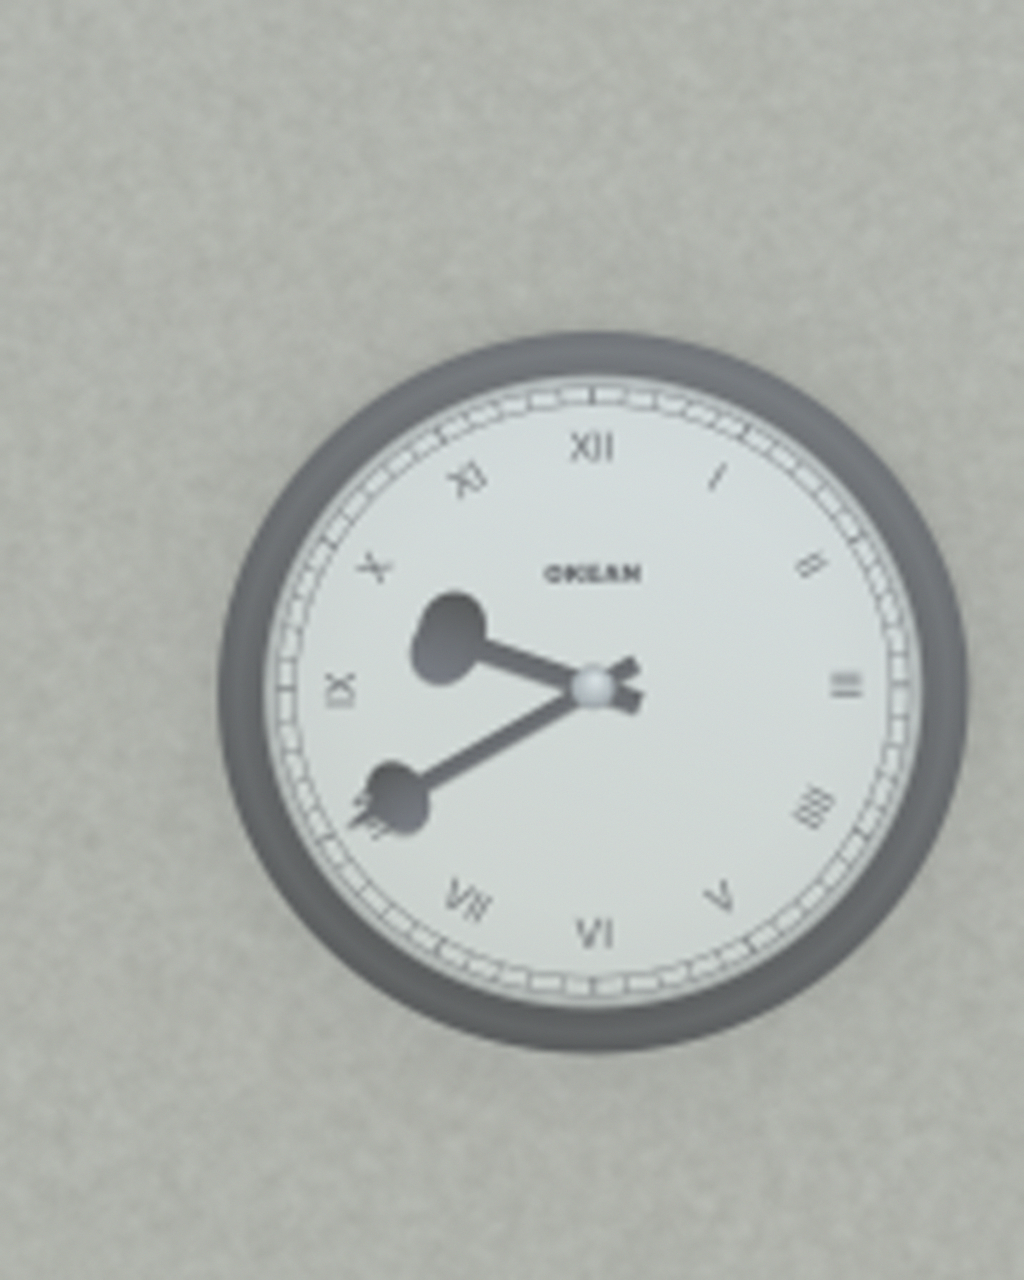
9:40
